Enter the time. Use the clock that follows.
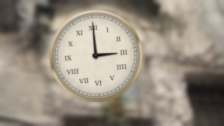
3:00
